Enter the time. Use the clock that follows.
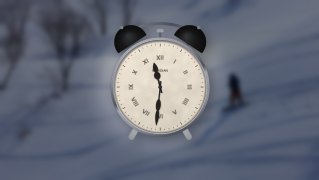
11:31
